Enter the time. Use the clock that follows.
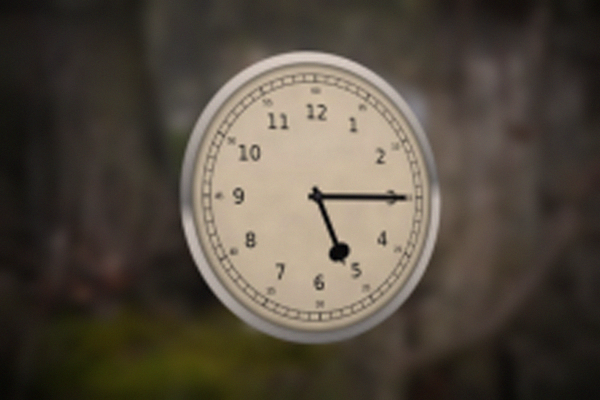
5:15
